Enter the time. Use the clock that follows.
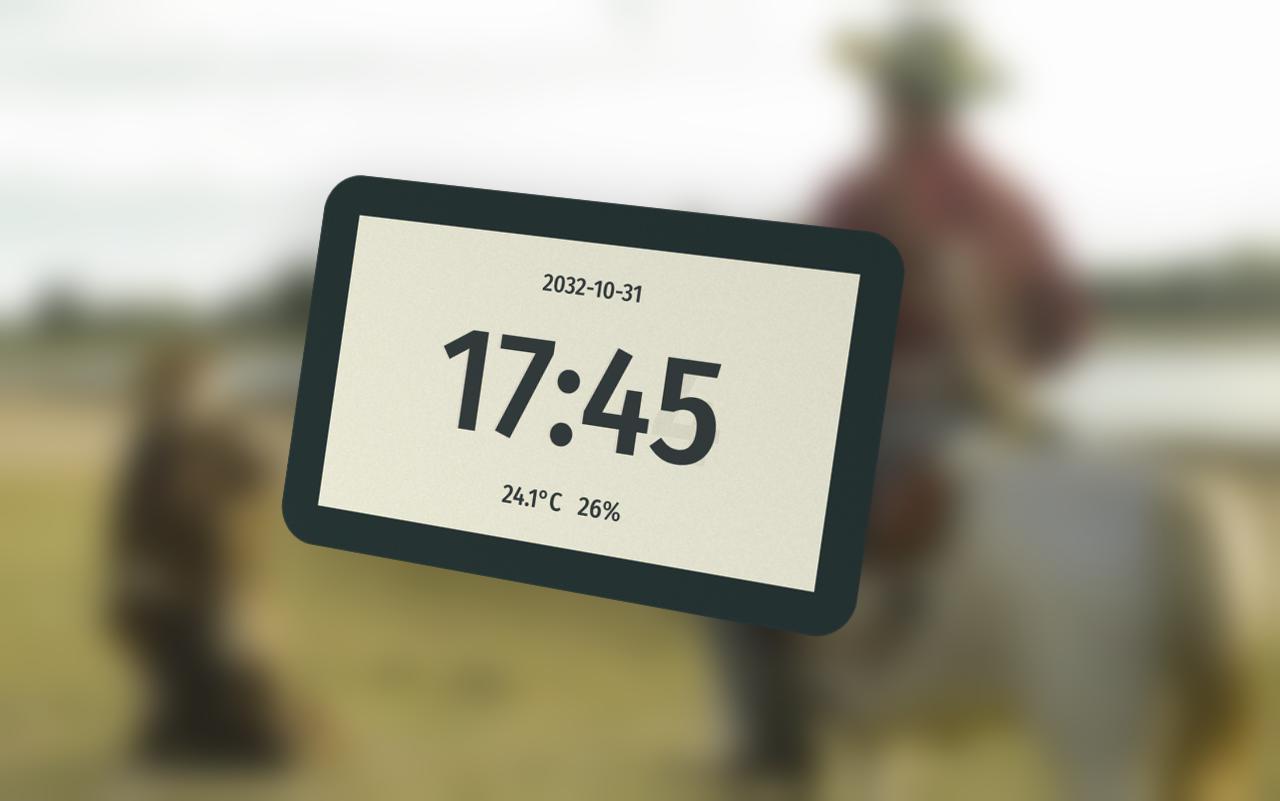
17:45
